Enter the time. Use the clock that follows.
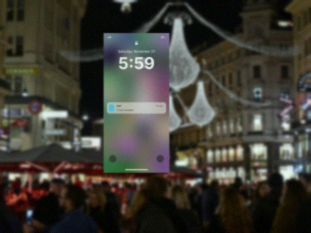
5:59
